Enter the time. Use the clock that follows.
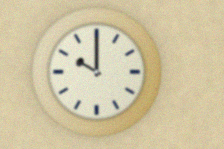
10:00
